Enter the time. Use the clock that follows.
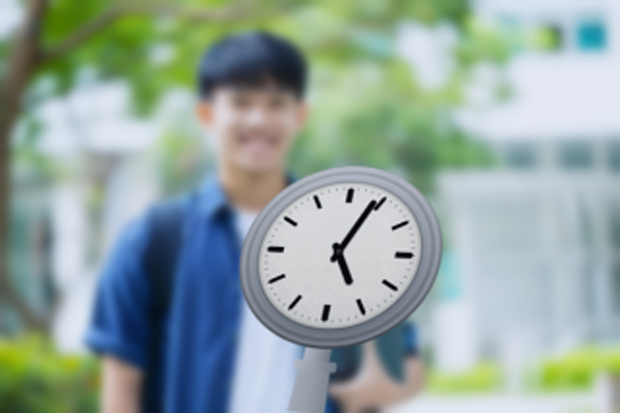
5:04
